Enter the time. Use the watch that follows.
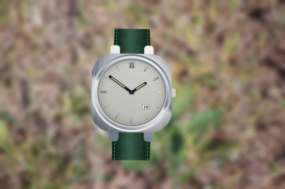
1:51
